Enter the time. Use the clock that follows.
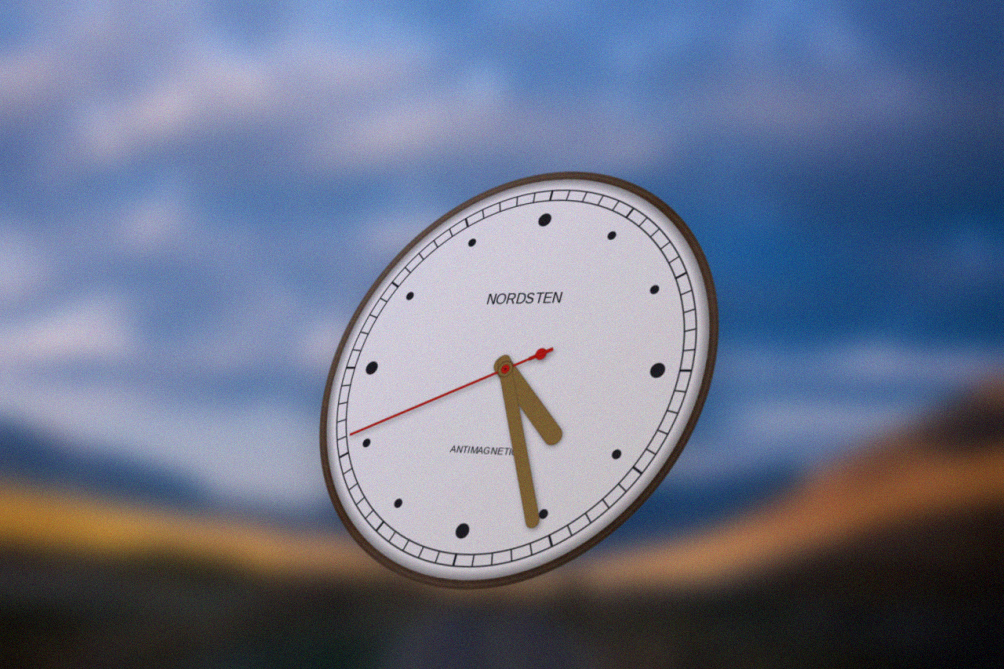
4:25:41
